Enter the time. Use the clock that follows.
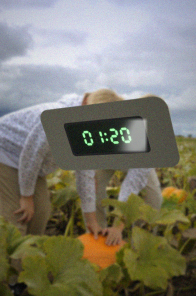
1:20
